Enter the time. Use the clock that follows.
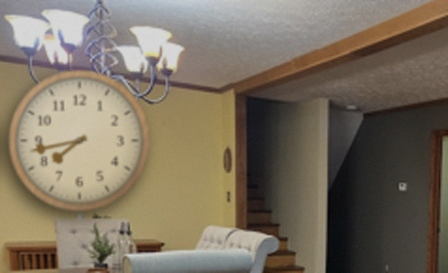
7:43
